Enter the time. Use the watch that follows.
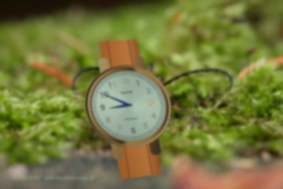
8:50
